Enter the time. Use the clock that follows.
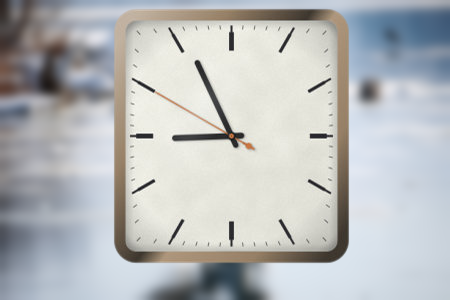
8:55:50
